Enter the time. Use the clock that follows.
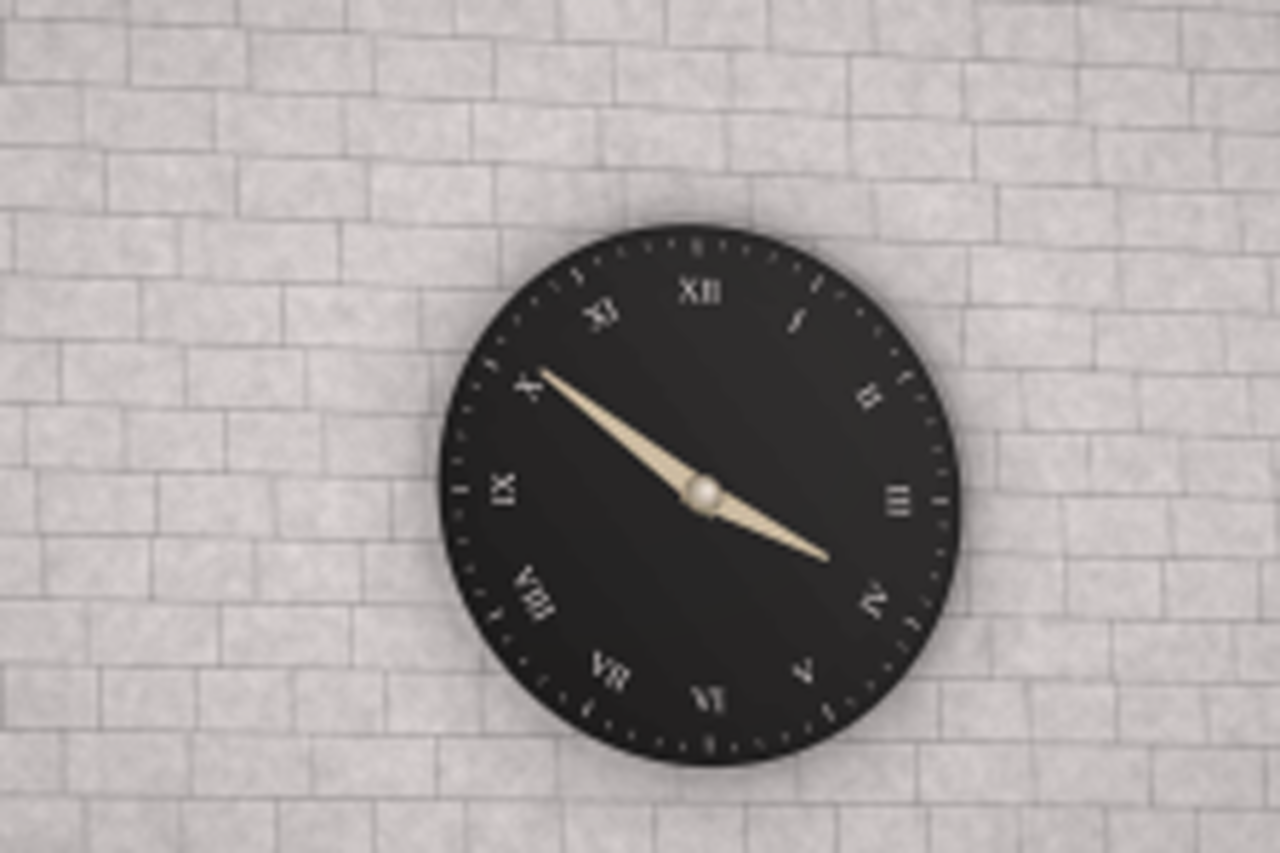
3:51
